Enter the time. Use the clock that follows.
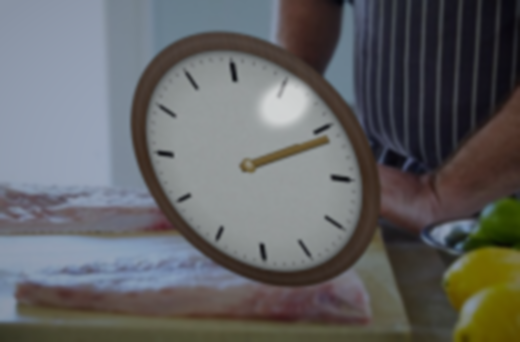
2:11
